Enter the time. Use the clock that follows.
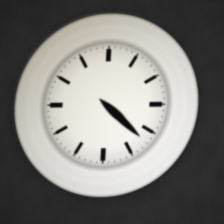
4:22
